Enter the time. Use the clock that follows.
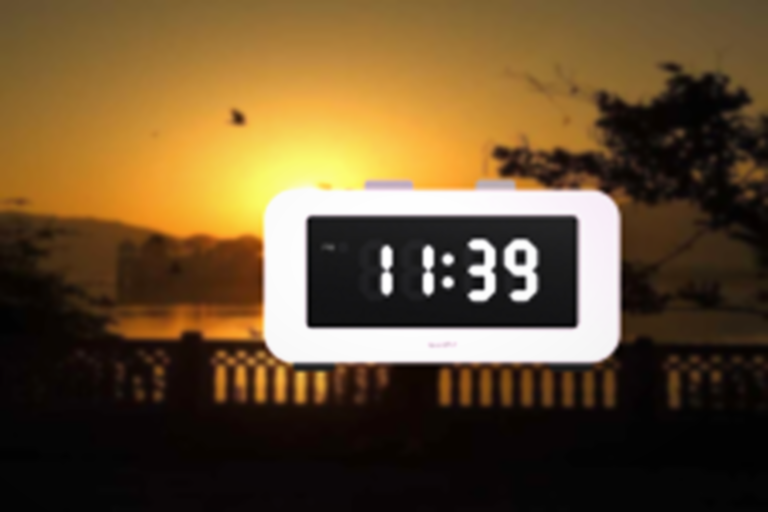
11:39
